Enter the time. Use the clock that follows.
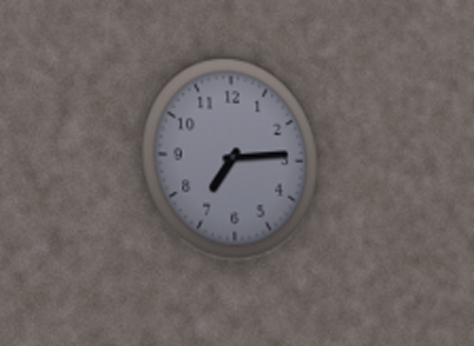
7:14
